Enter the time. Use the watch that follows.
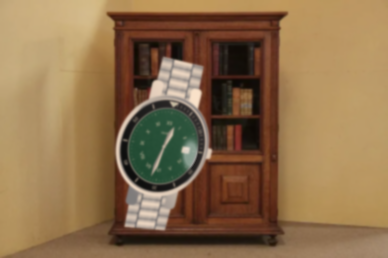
12:32
